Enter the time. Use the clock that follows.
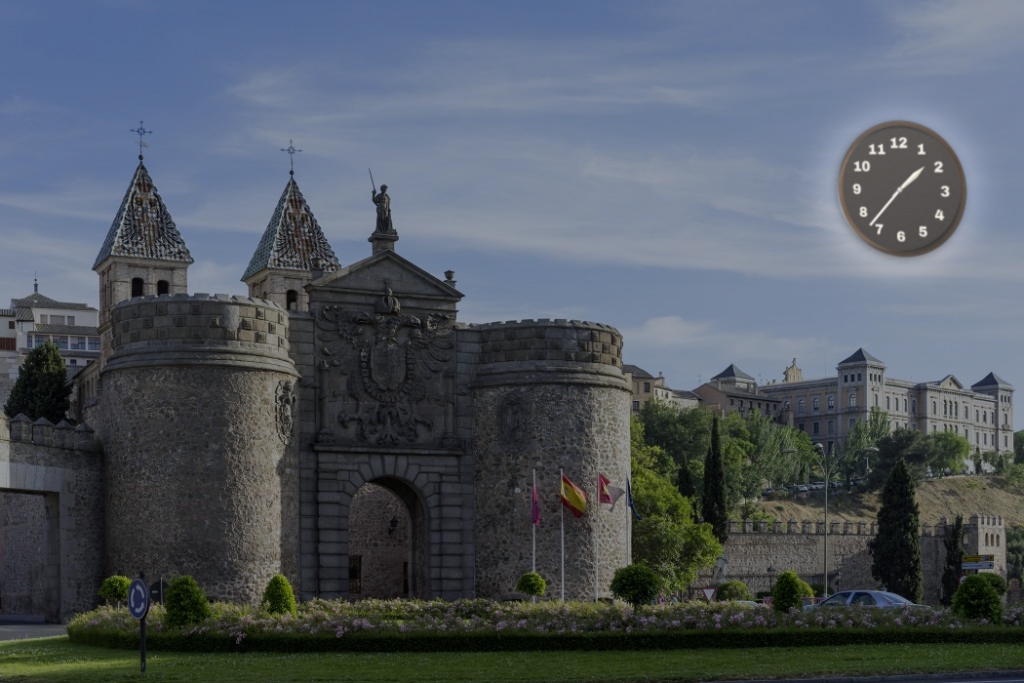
1:37
